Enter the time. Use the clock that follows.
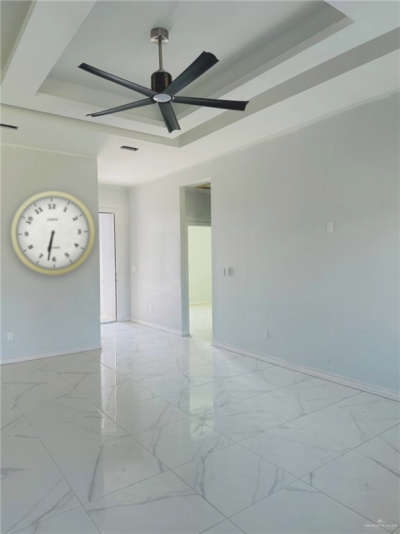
6:32
